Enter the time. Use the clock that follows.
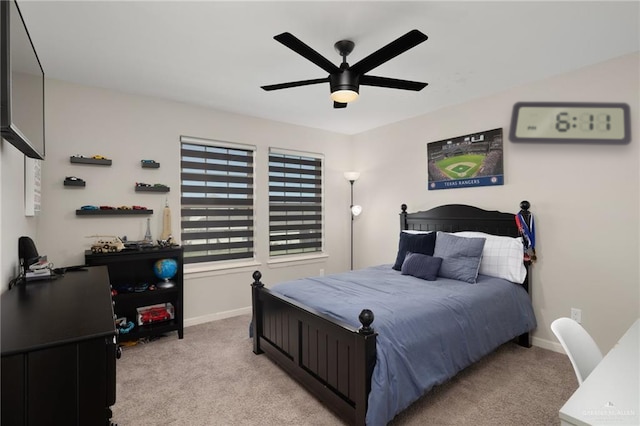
6:11
